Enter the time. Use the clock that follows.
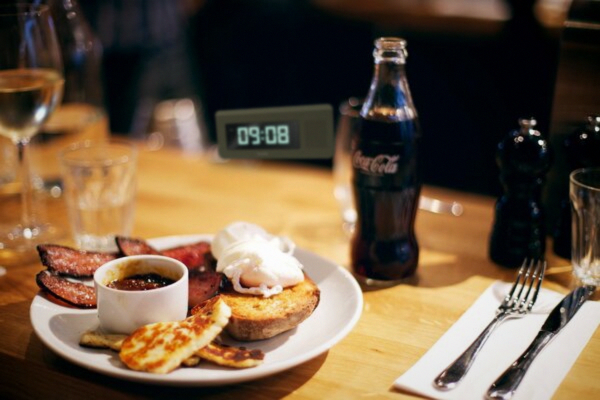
9:08
